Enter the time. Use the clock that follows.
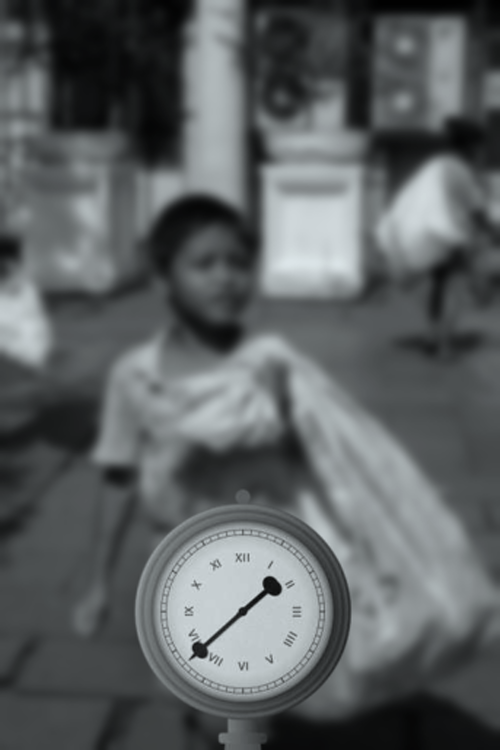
1:38
